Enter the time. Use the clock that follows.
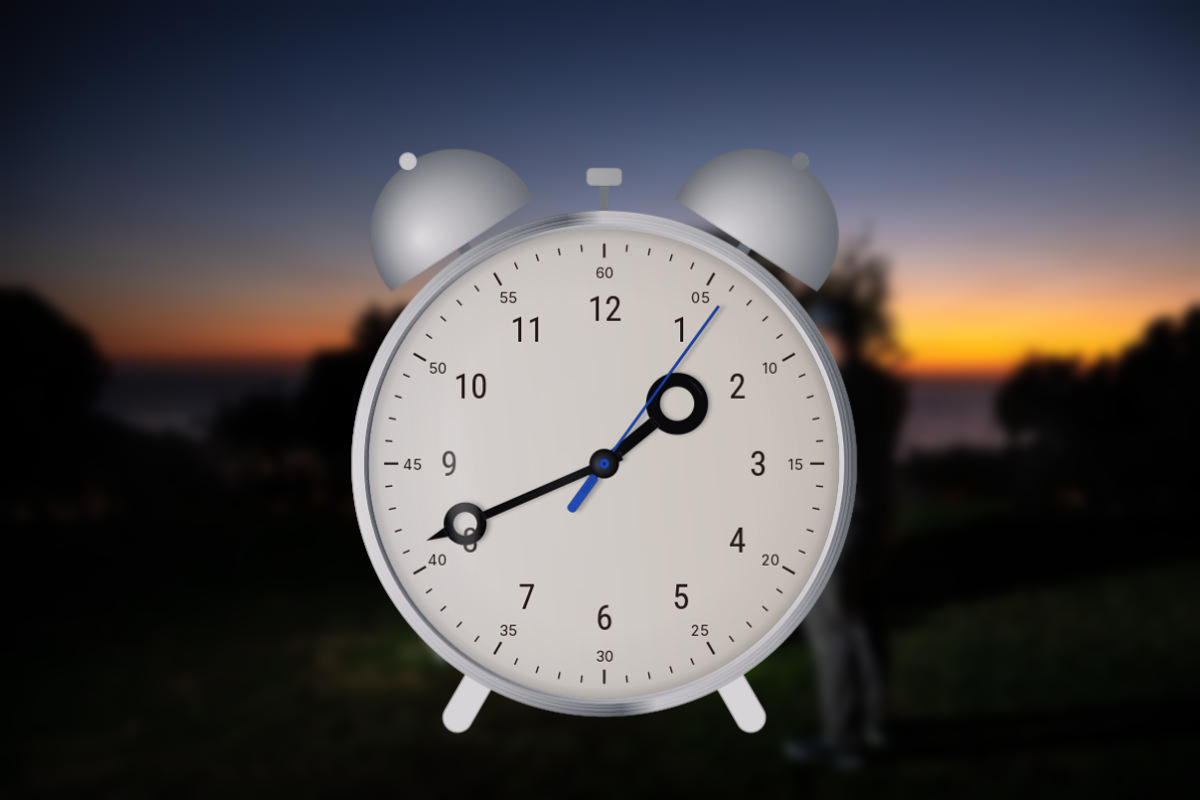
1:41:06
